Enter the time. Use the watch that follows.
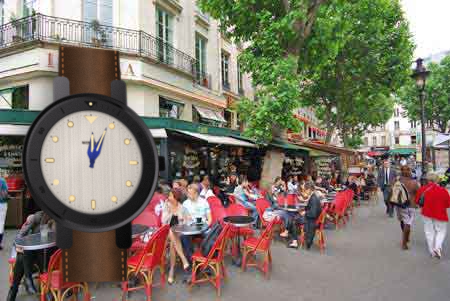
12:04
